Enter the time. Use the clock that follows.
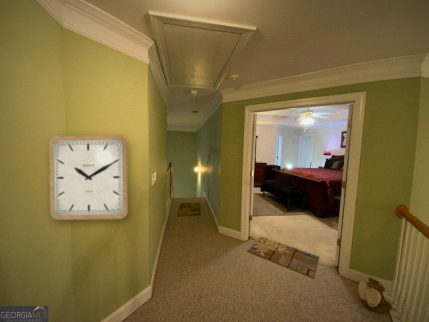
10:10
